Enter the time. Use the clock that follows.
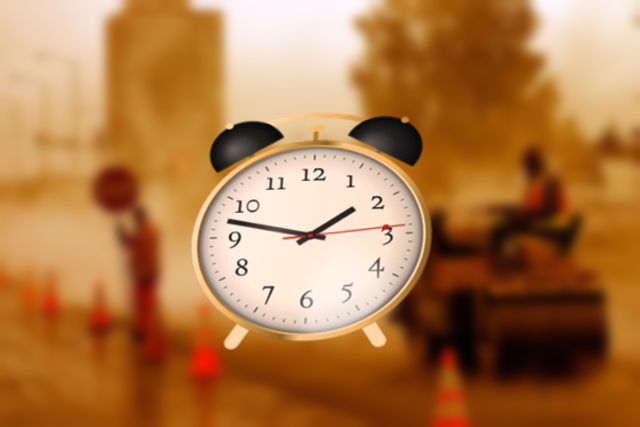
1:47:14
